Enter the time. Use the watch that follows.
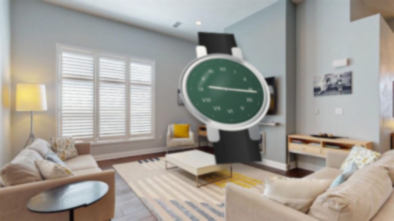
9:16
